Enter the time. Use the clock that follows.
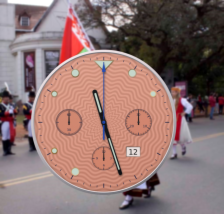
11:27
